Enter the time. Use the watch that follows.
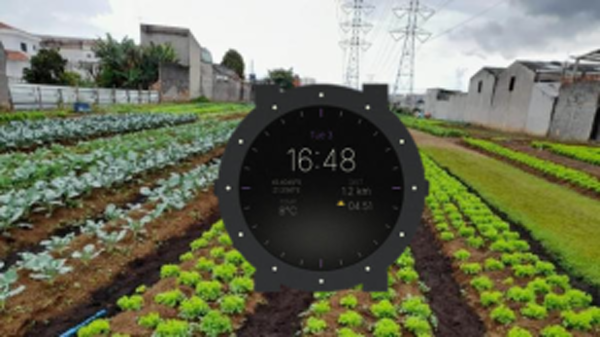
16:48
